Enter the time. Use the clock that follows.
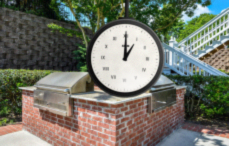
1:00
